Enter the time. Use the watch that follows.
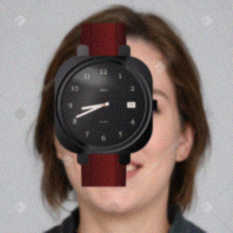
8:41
